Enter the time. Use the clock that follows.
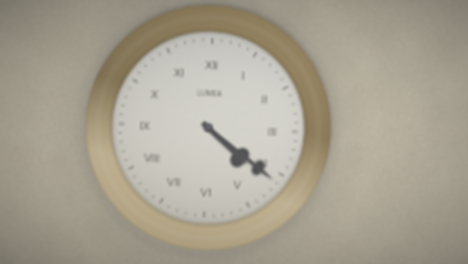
4:21
